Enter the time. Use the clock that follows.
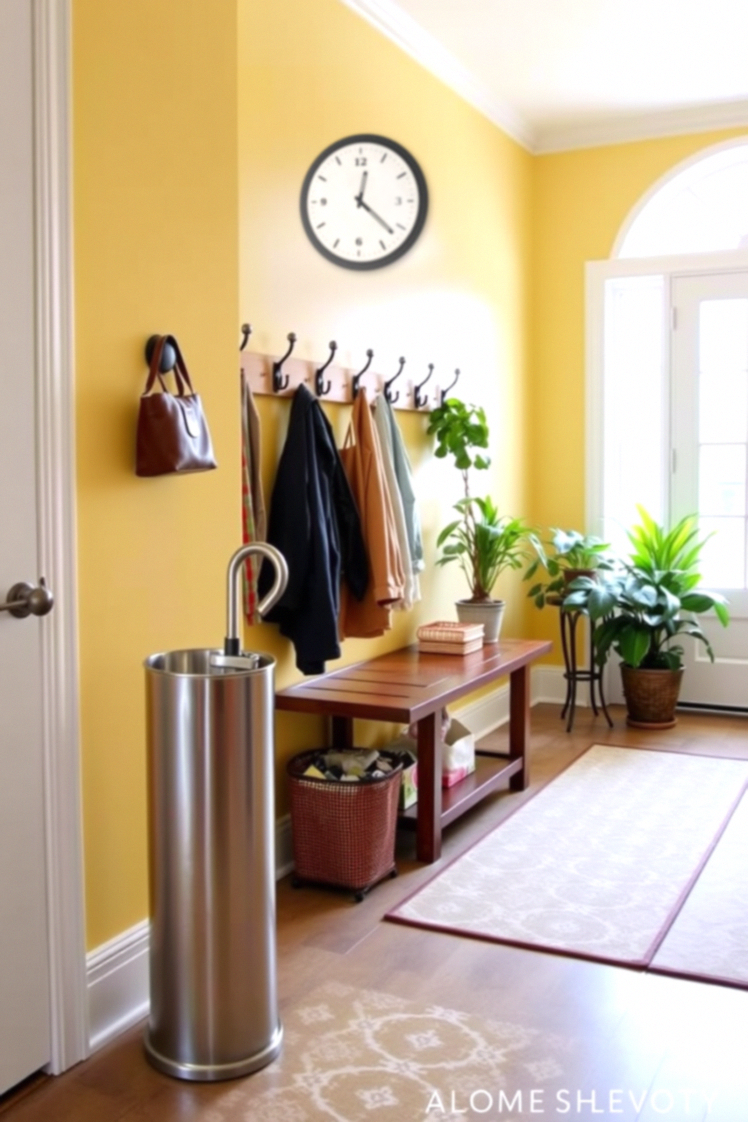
12:22
